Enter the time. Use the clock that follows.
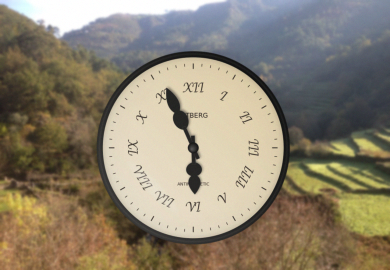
5:56
